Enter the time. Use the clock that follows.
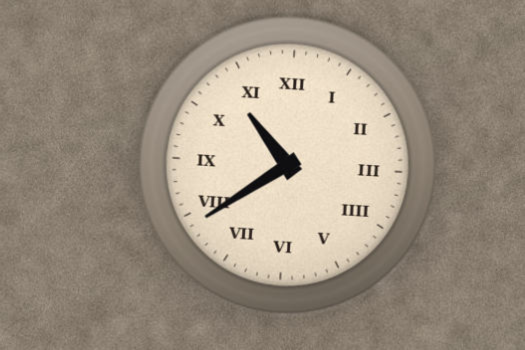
10:39
